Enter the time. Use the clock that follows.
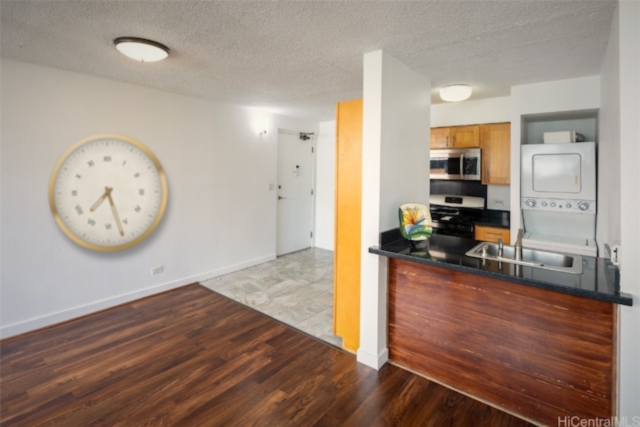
7:27
